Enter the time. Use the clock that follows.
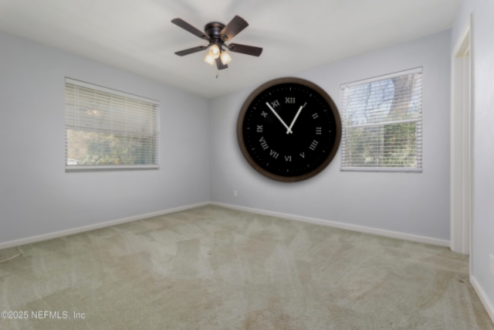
12:53
